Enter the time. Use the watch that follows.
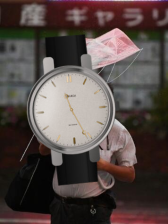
11:26
